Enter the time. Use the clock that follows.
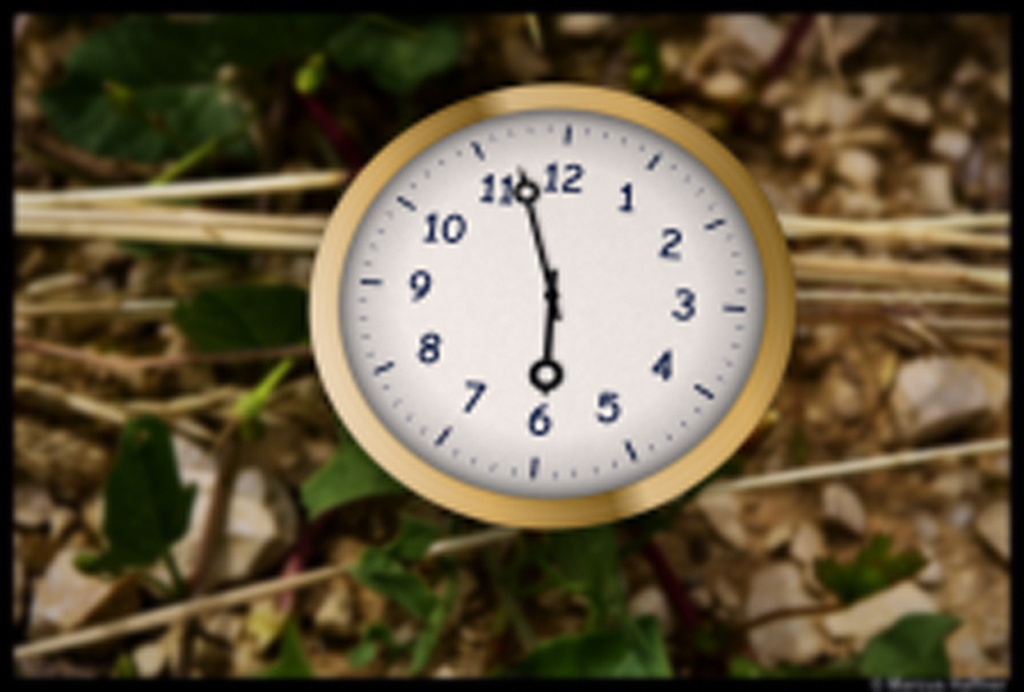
5:57
